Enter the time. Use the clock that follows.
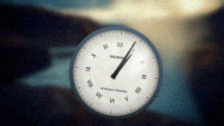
1:04
